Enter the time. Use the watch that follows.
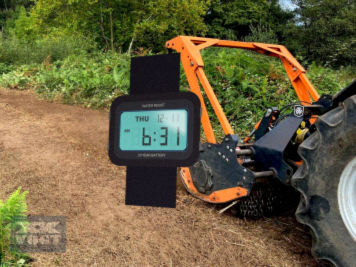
6:31
